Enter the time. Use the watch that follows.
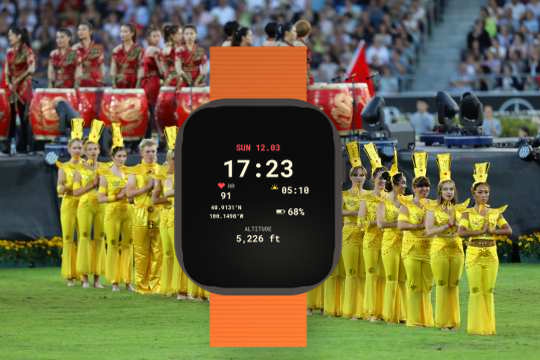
17:23
